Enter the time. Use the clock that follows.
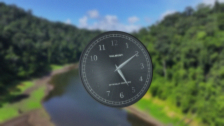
5:10
